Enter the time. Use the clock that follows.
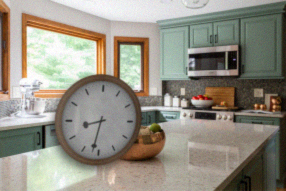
8:32
